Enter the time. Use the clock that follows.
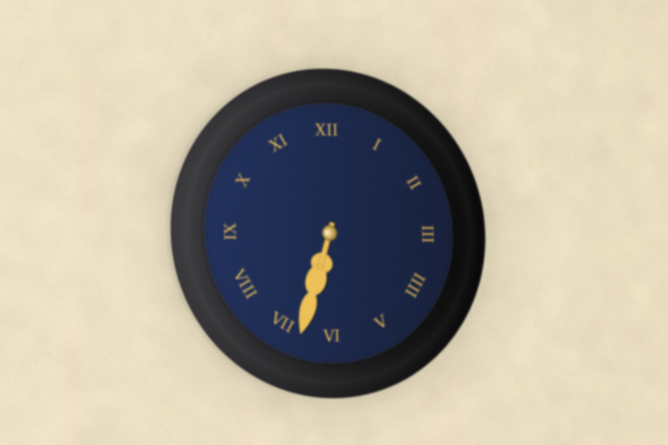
6:33
